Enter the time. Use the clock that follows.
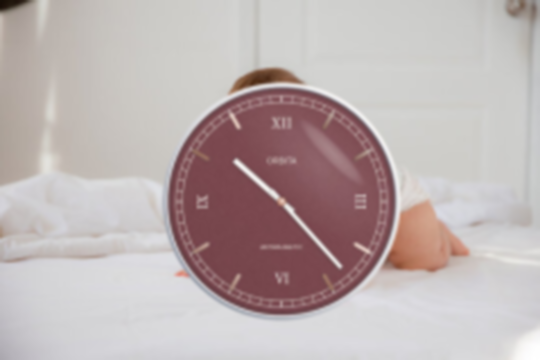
10:23
